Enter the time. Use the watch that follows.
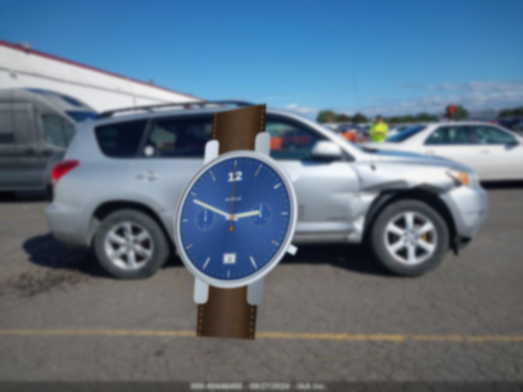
2:49
